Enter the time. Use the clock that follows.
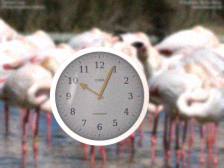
10:04
